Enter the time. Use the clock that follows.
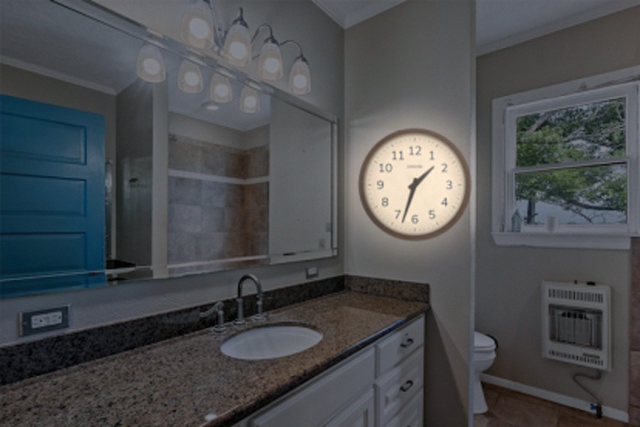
1:33
